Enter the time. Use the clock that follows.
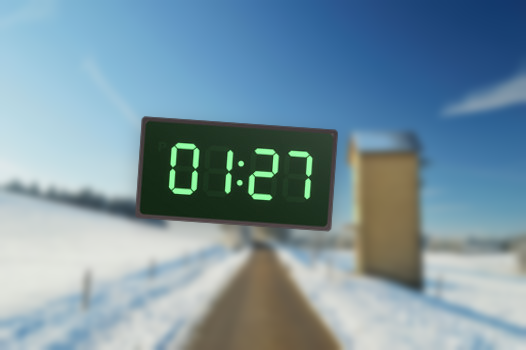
1:27
